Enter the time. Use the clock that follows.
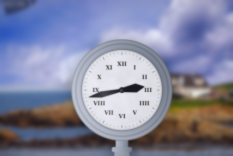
2:43
